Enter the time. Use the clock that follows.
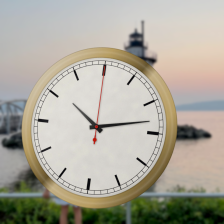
10:13:00
